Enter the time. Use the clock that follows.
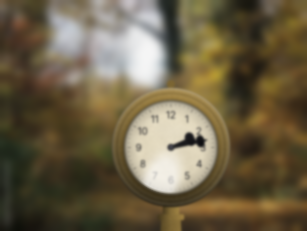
2:13
